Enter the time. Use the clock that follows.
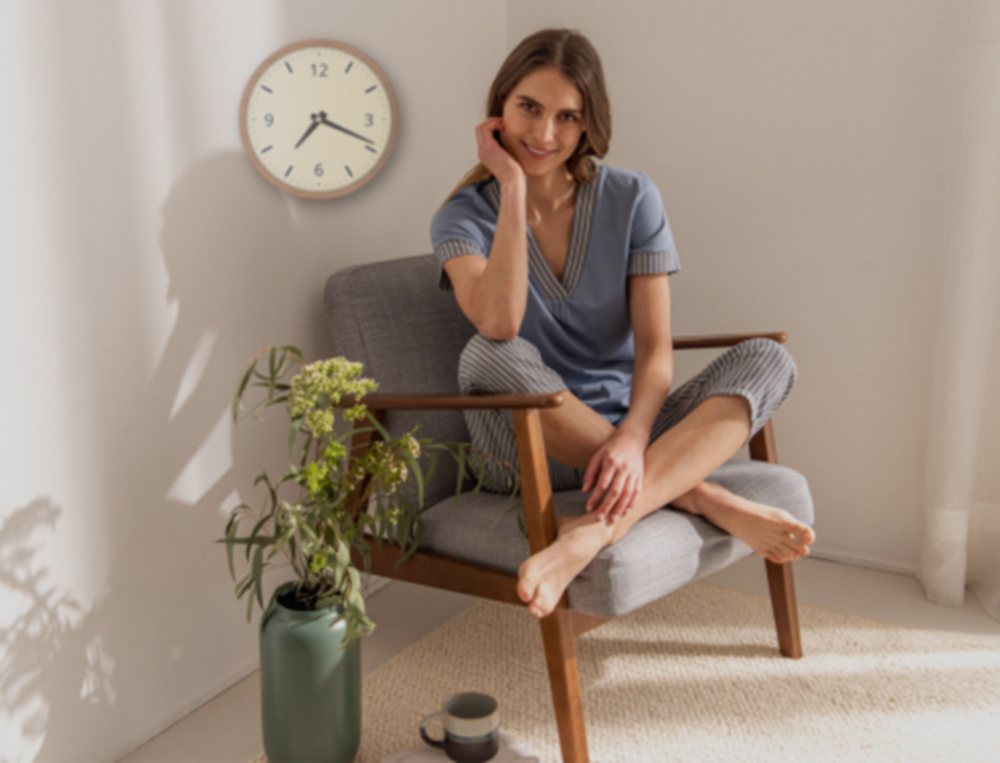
7:19
